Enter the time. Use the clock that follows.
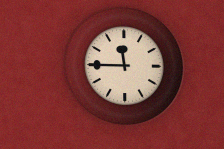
11:45
